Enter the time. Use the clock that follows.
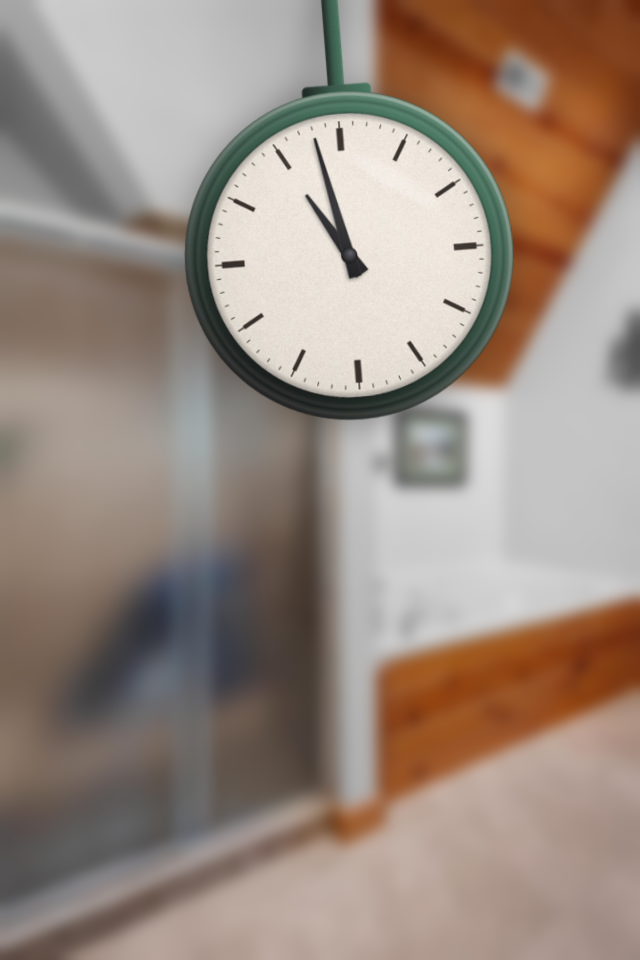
10:58
